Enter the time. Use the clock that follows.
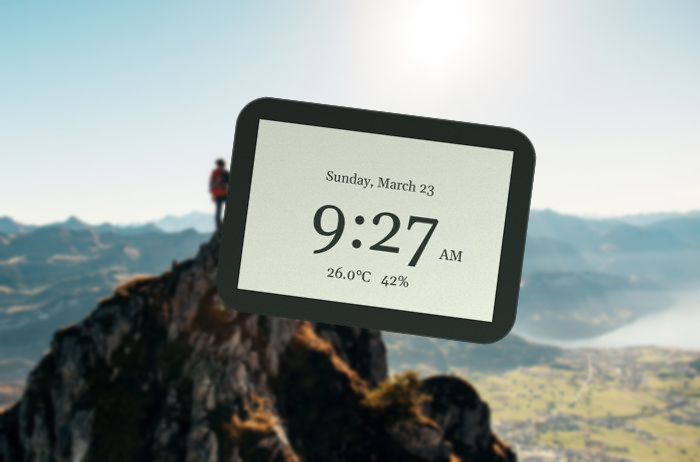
9:27
